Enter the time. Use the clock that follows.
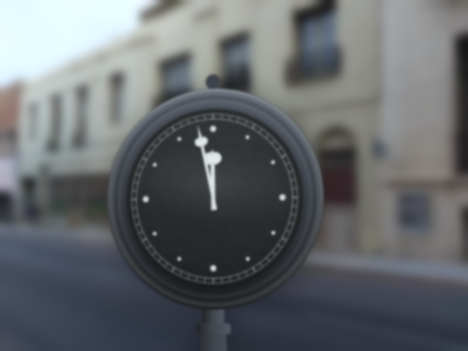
11:58
